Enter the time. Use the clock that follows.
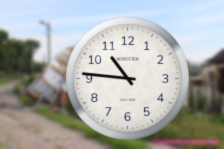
10:46
